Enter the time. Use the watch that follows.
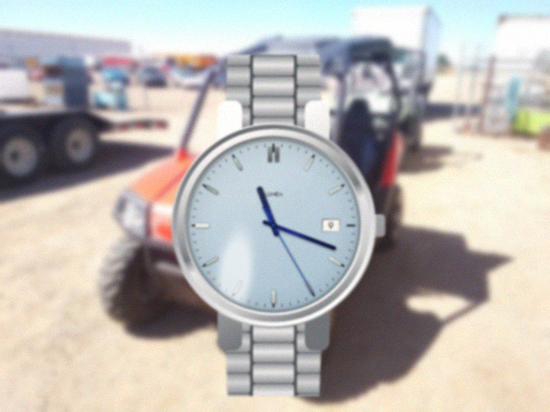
11:18:25
